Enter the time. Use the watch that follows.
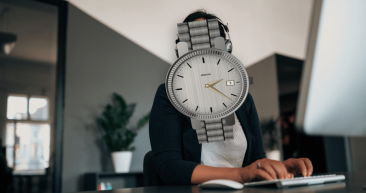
2:22
